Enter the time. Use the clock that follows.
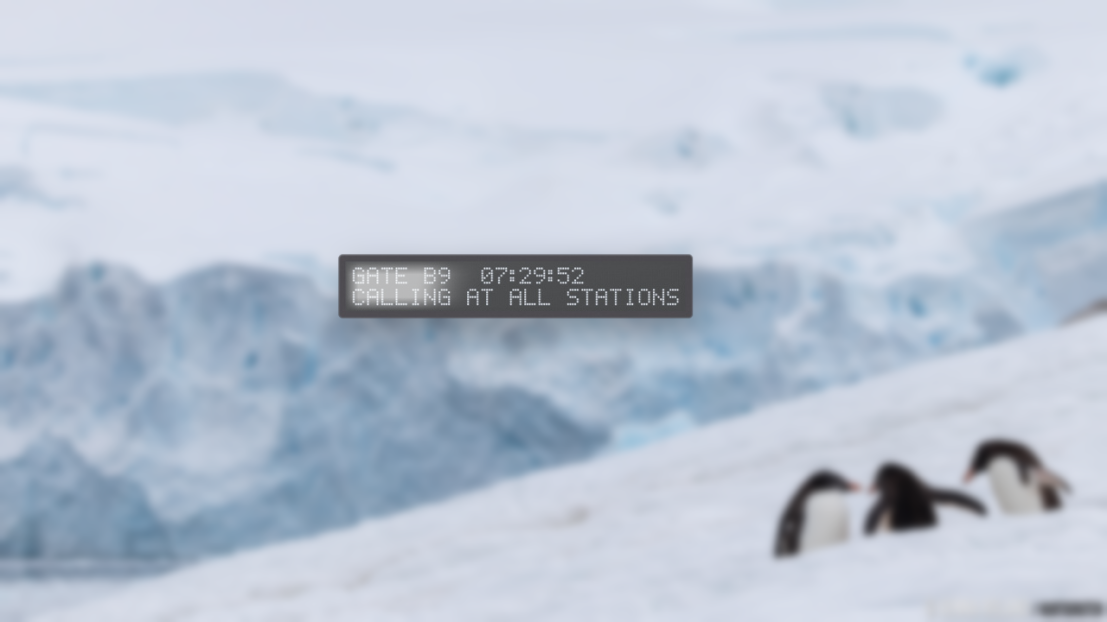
7:29:52
